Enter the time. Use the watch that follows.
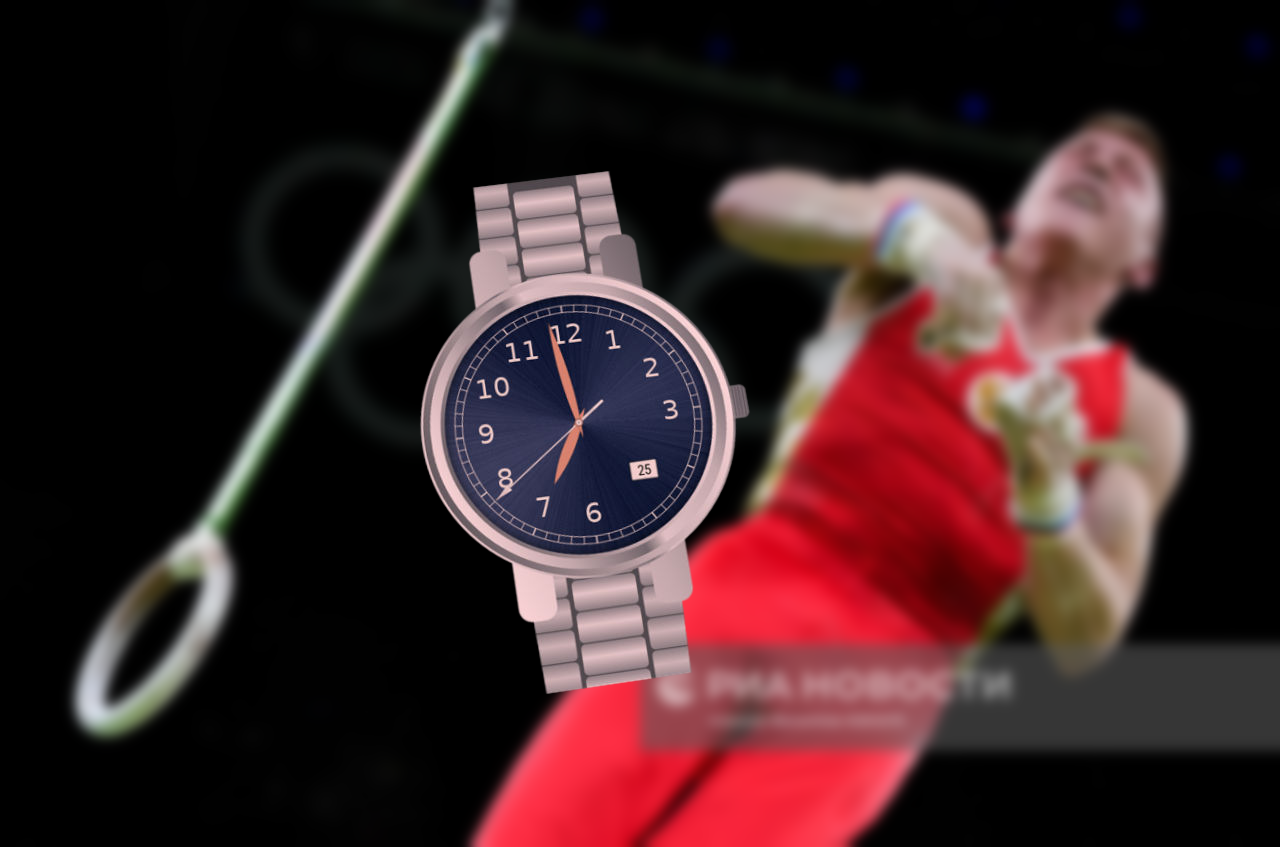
6:58:39
